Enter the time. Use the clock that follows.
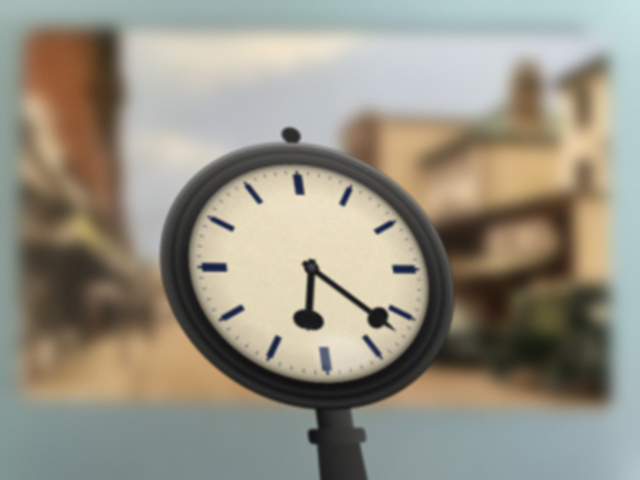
6:22
